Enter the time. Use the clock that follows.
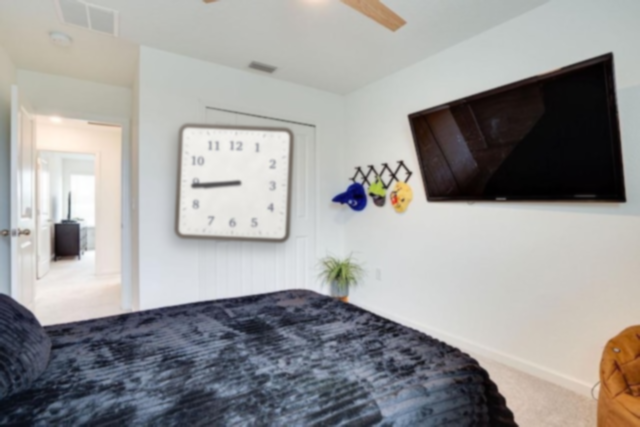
8:44
